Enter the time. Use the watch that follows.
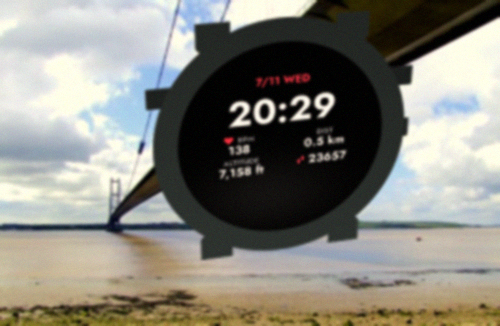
20:29
